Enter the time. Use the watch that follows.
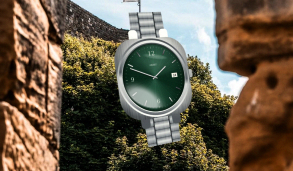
1:49
